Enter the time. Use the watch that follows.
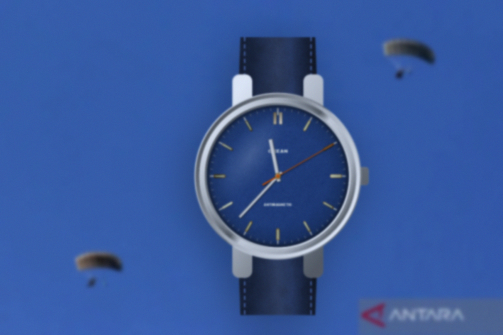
11:37:10
